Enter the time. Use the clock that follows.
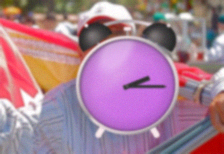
2:15
